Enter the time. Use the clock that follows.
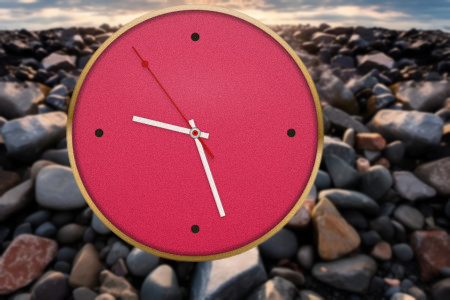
9:26:54
